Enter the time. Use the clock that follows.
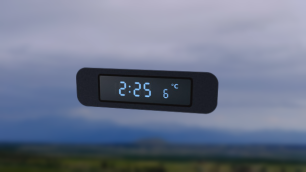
2:25
